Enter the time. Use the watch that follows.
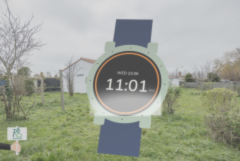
11:01
